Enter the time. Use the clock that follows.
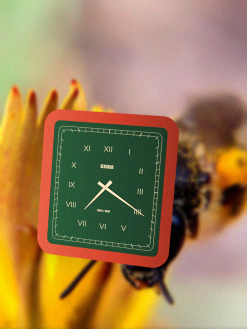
7:20
